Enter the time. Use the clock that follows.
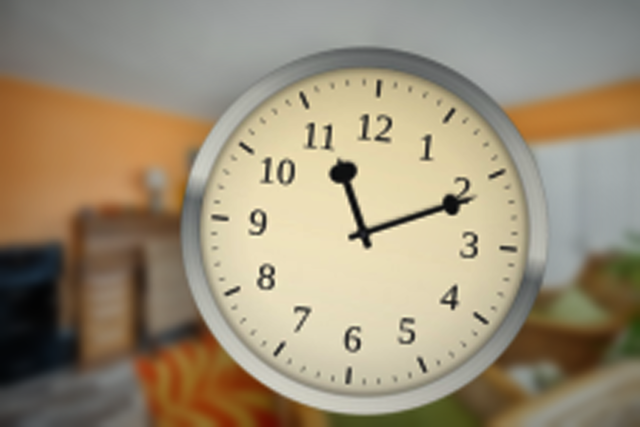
11:11
